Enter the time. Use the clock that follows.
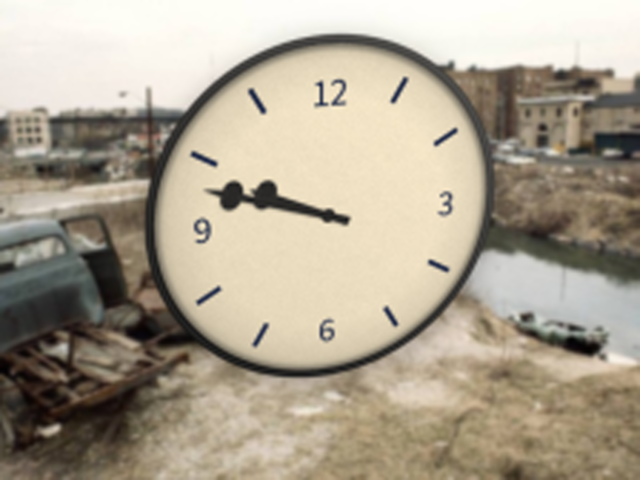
9:48
